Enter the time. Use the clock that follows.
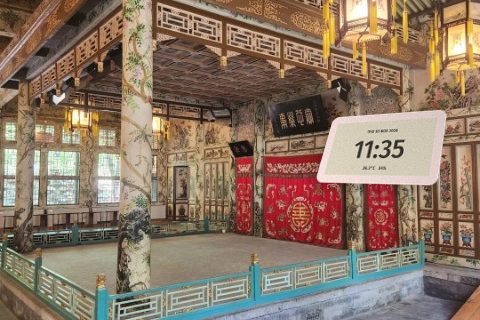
11:35
